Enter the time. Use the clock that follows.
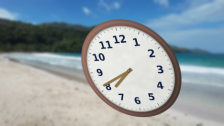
7:41
